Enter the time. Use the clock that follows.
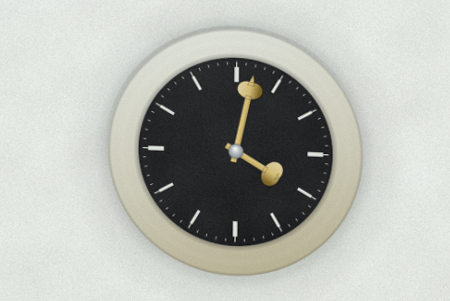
4:02
